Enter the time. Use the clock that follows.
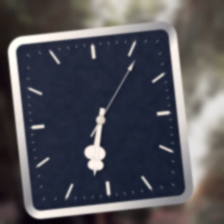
6:32:06
